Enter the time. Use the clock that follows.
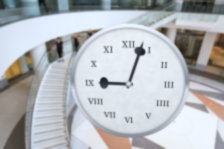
9:03
